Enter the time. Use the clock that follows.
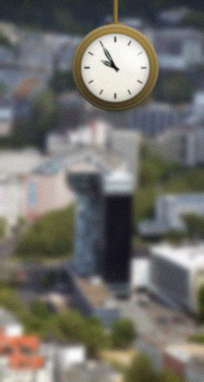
9:55
